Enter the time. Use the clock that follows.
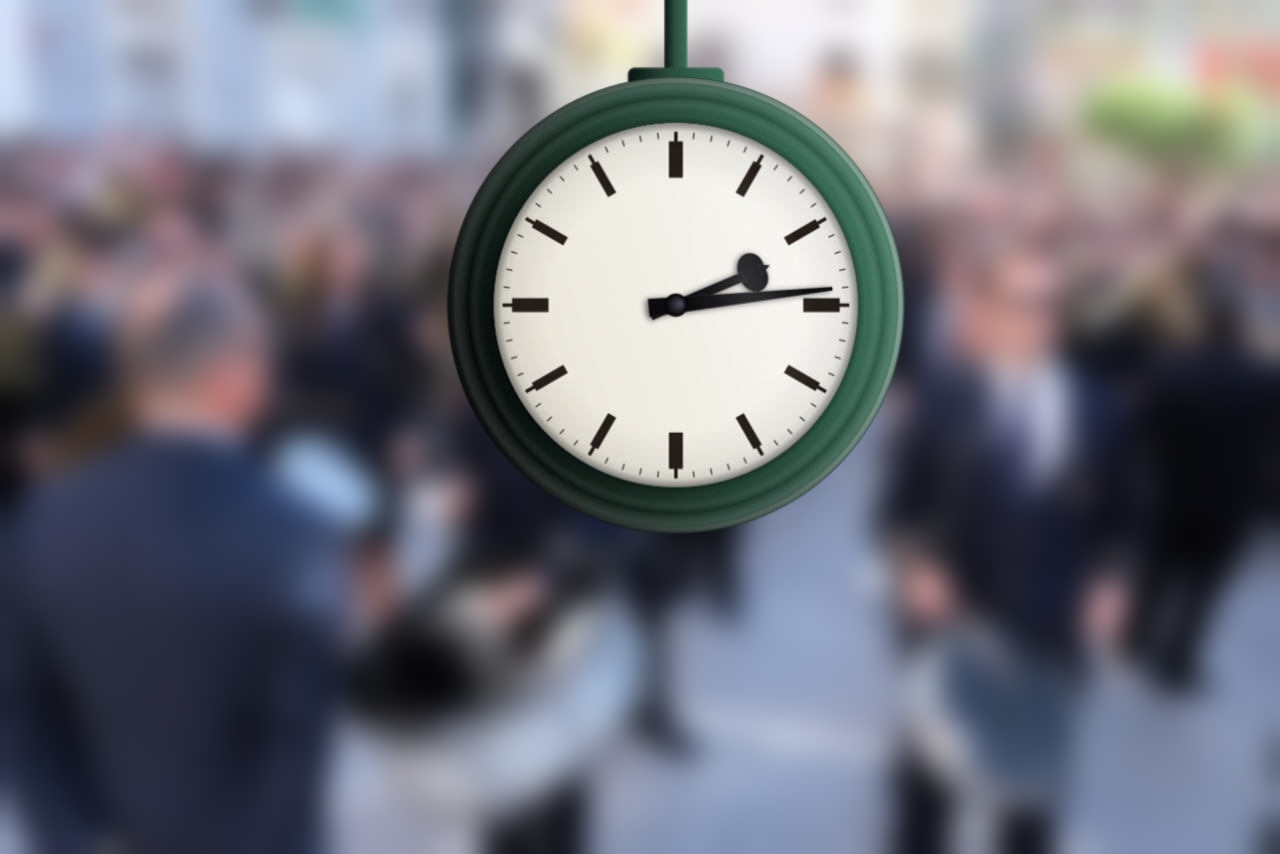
2:14
